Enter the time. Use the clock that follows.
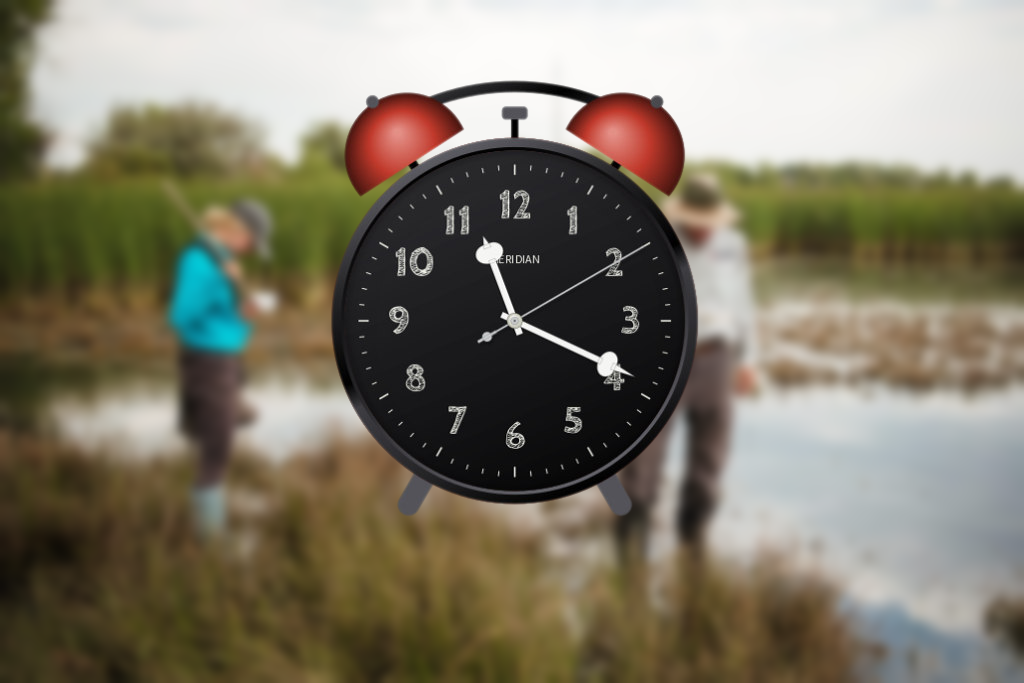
11:19:10
